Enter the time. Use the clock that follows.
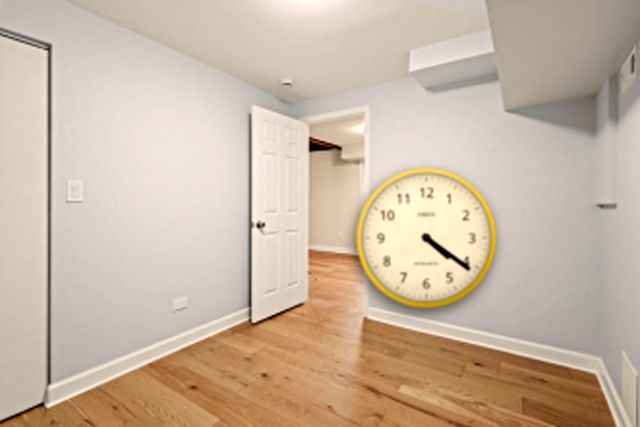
4:21
